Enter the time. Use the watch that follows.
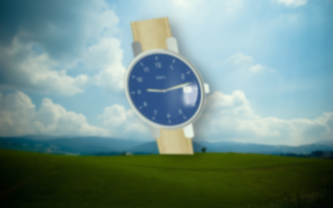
9:13
